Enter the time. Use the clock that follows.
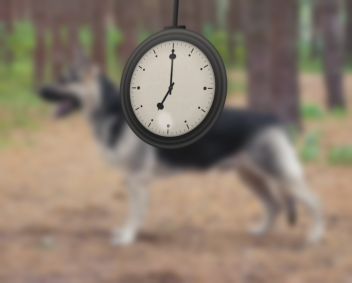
7:00
